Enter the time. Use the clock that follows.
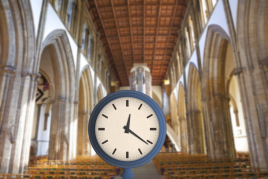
12:21
